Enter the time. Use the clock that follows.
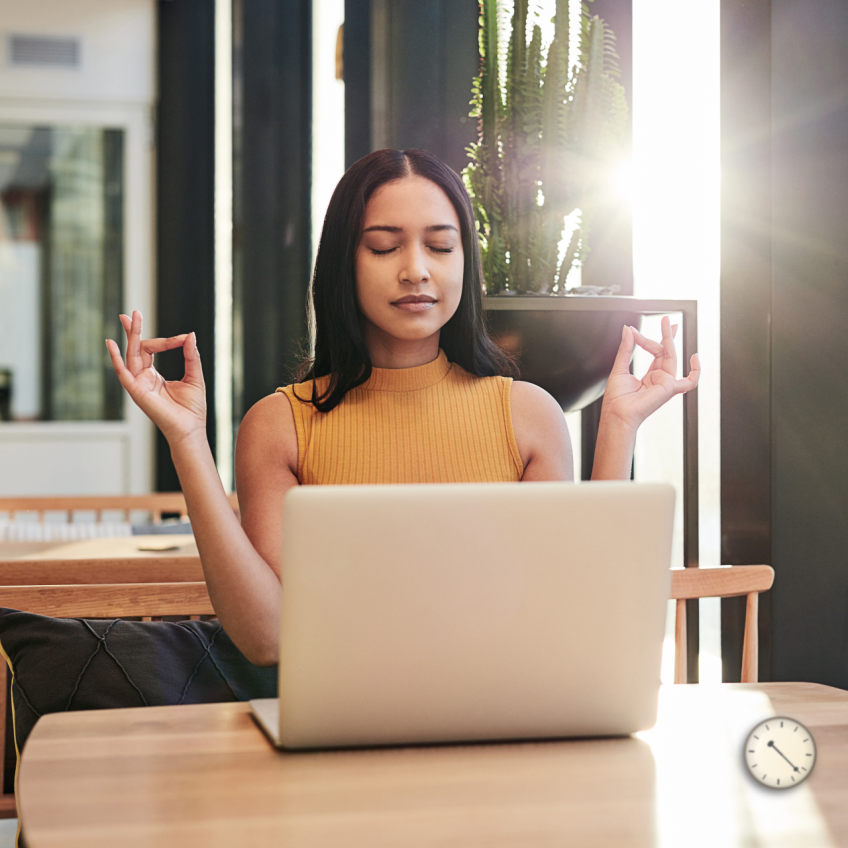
10:22
